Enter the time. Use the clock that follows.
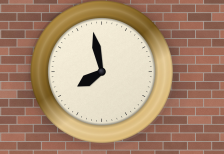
7:58
